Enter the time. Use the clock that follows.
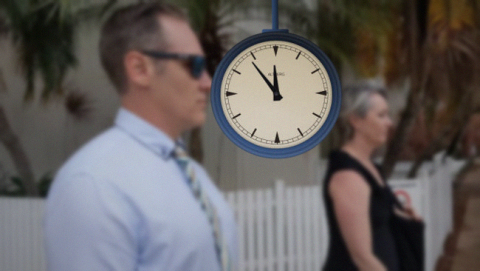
11:54
